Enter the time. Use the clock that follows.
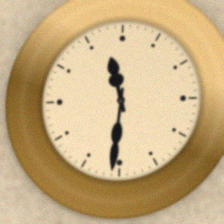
11:31
